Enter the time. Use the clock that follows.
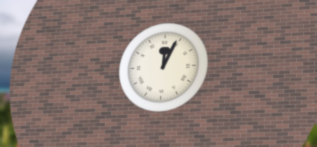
12:04
